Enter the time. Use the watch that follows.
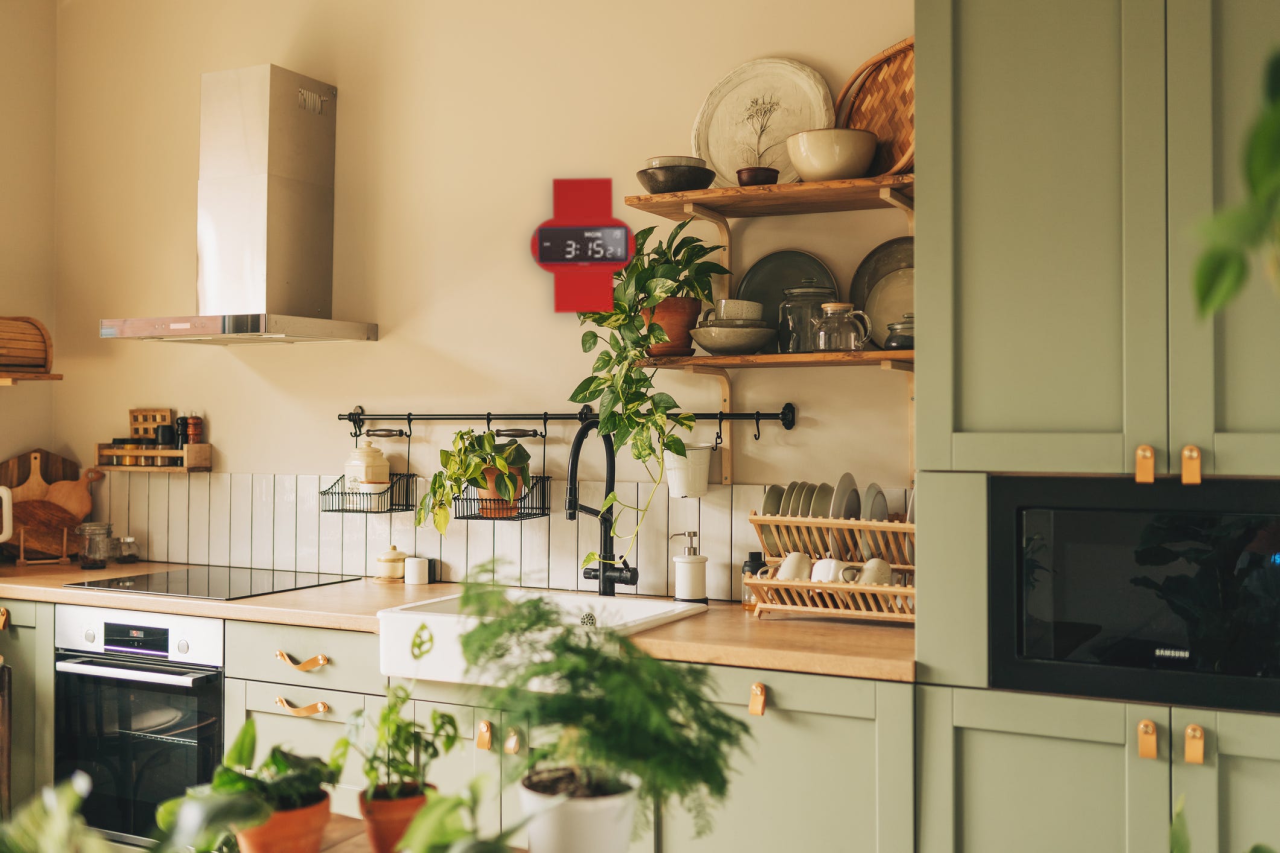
3:15
